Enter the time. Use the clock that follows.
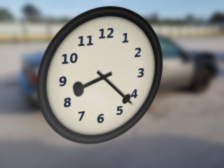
8:22
